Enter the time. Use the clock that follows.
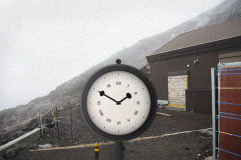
1:50
